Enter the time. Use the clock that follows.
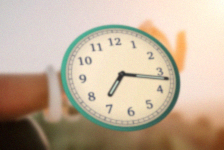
7:17
